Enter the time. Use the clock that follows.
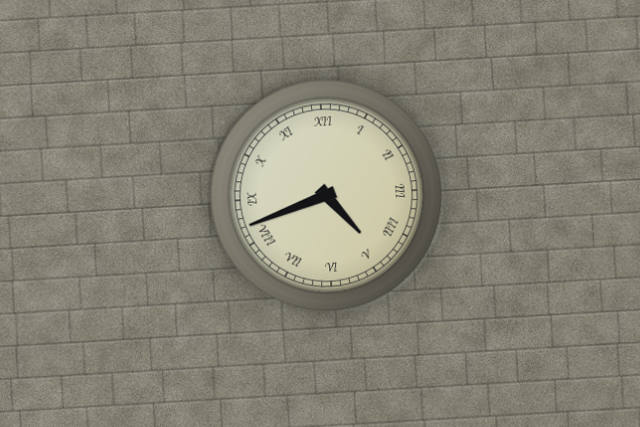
4:42
